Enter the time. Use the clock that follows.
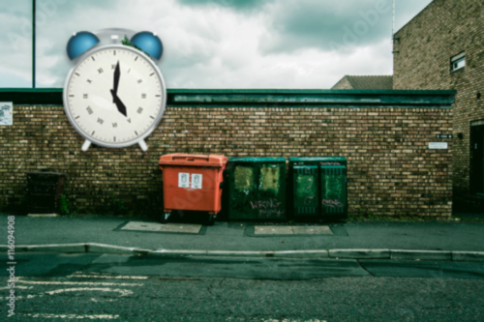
5:01
